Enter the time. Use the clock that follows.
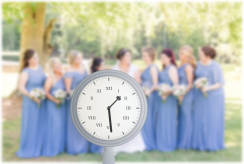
1:29
